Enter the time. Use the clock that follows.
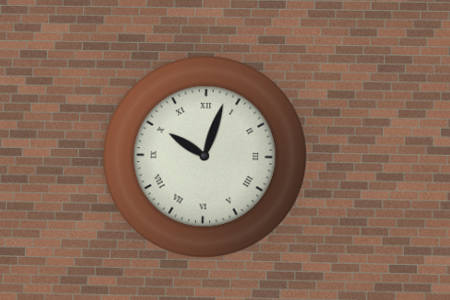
10:03
